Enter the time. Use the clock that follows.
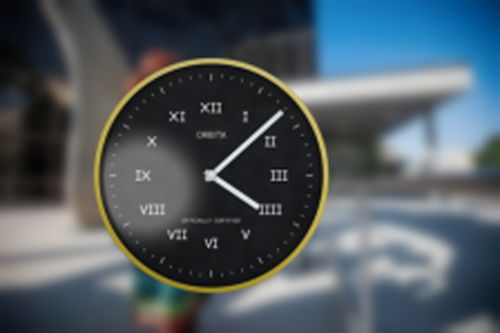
4:08
